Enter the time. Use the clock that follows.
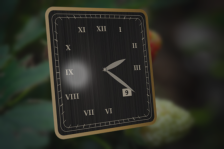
2:21
